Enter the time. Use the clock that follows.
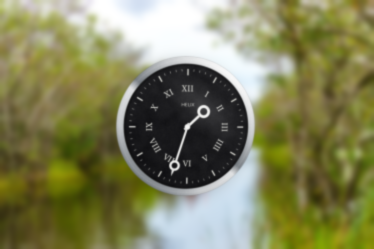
1:33
